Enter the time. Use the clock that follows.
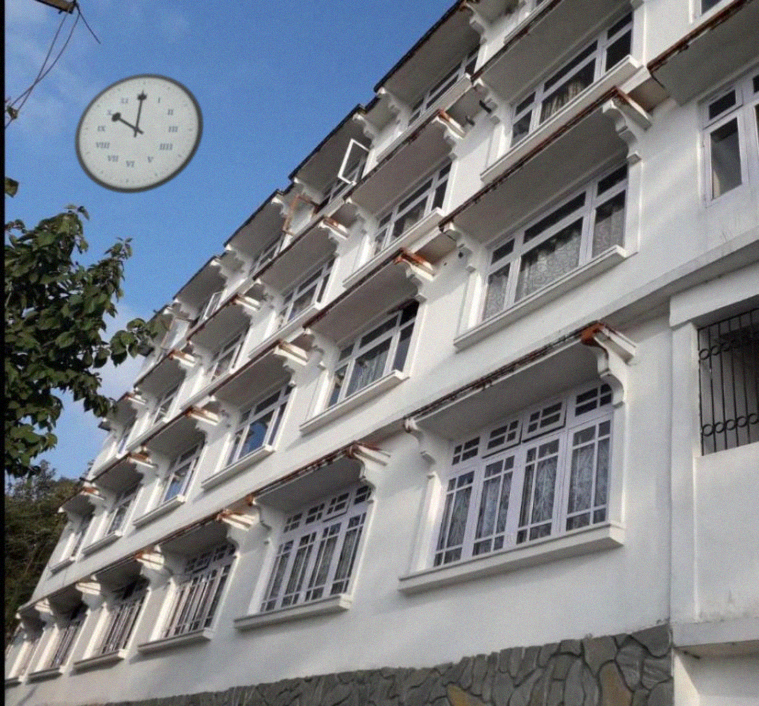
10:00
